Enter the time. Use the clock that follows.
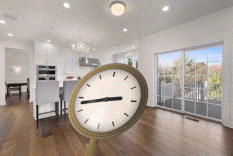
2:43
